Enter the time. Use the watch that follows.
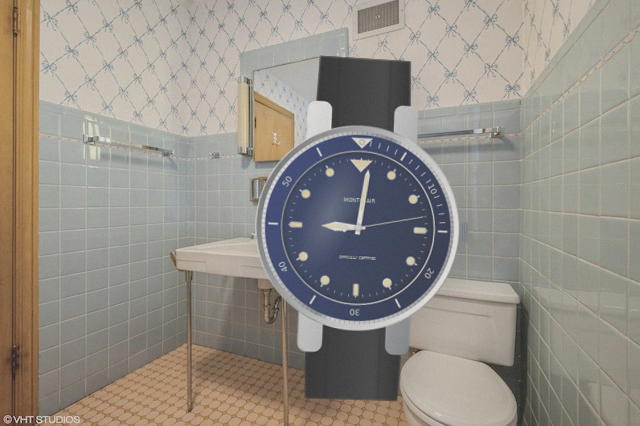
9:01:13
